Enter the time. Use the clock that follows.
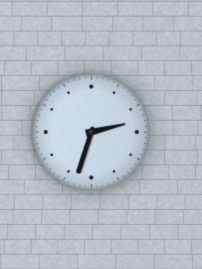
2:33
